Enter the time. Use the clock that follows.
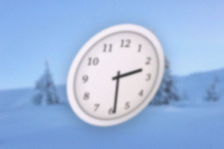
2:29
